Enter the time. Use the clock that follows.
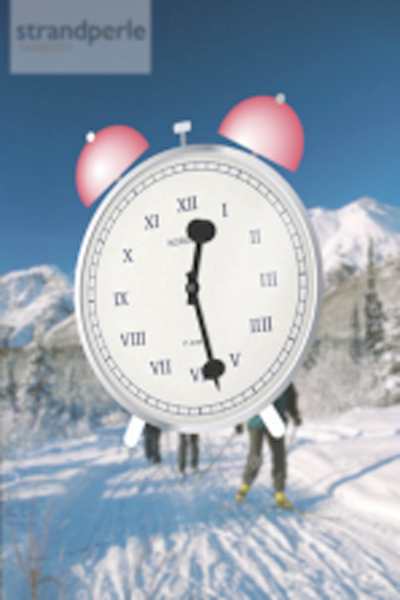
12:28
